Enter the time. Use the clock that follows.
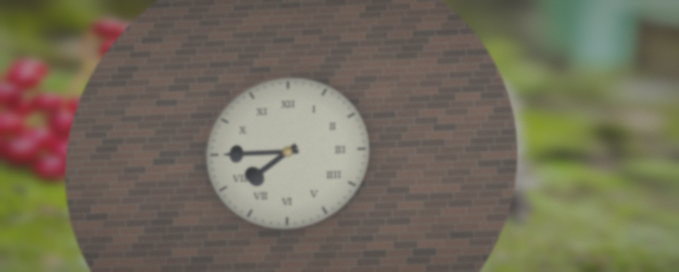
7:45
